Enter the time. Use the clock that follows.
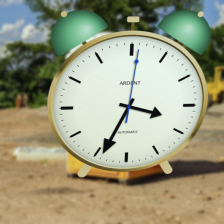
3:34:01
